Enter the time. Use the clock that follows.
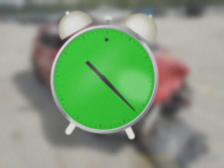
10:22
